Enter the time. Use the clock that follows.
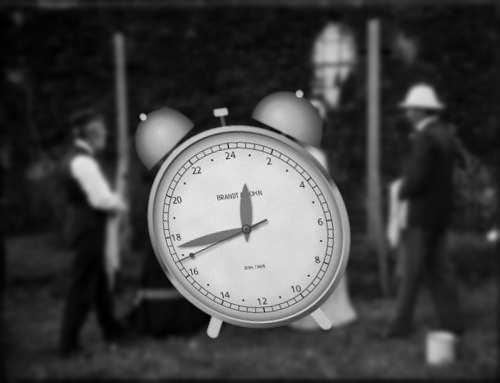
0:43:42
